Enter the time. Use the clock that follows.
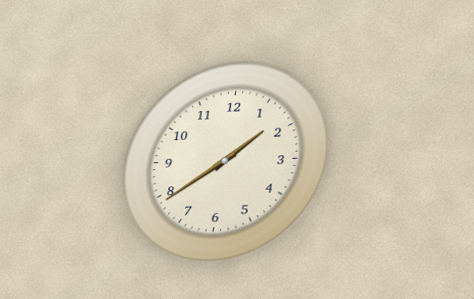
1:39
